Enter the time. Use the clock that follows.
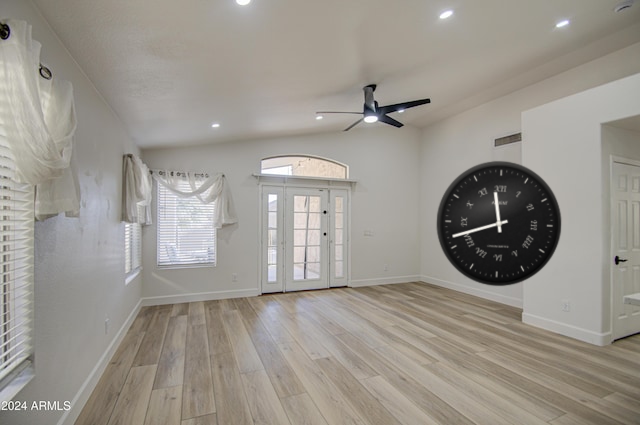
11:42
